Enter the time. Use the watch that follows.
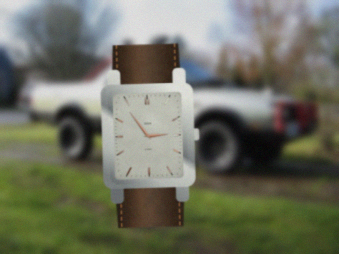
2:54
